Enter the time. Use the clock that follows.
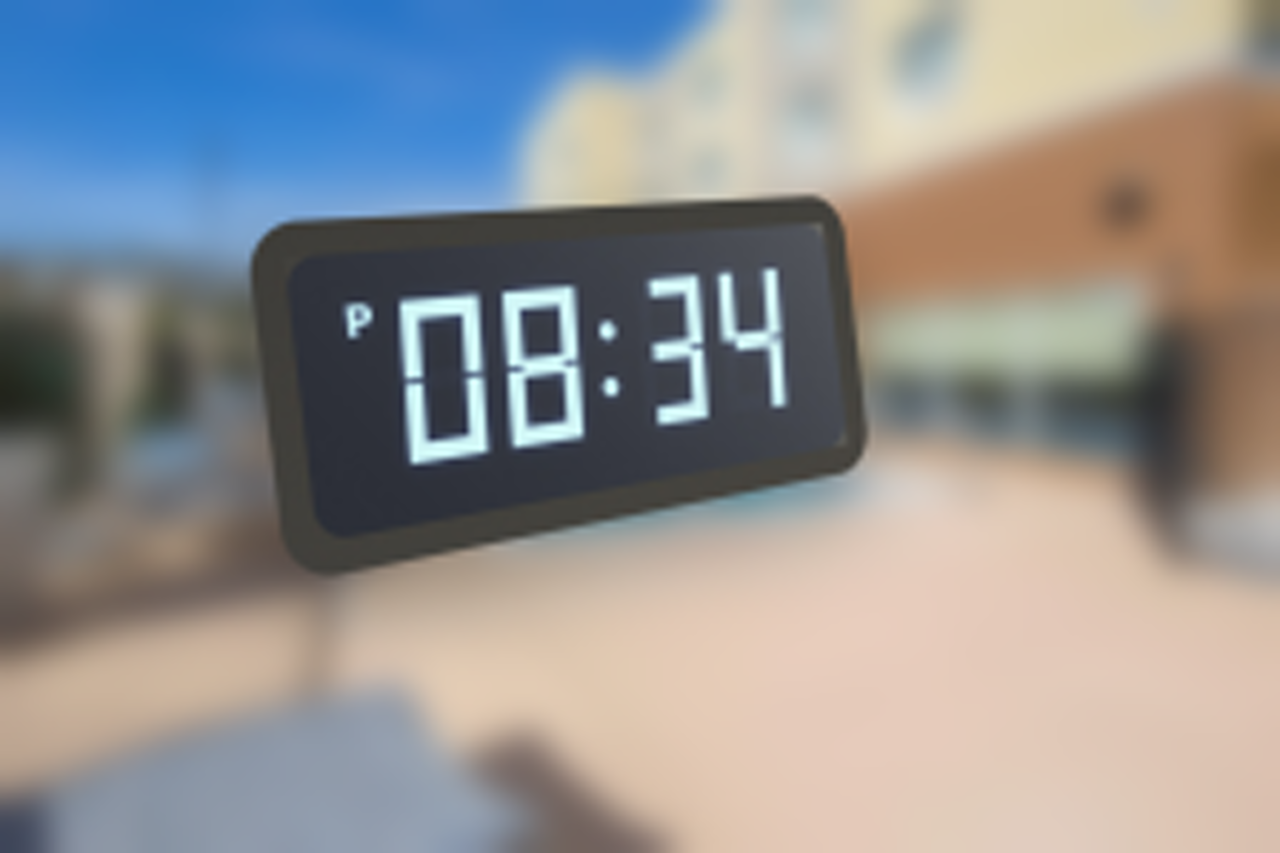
8:34
